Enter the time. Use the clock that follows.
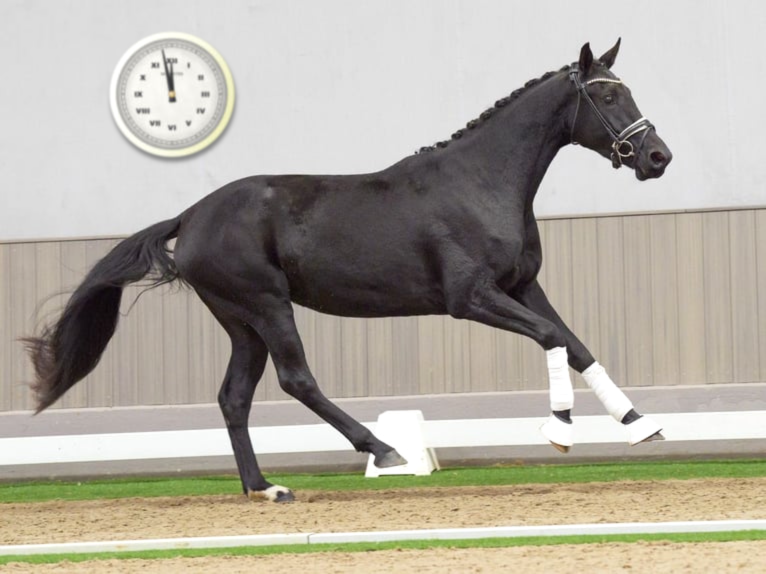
11:58
